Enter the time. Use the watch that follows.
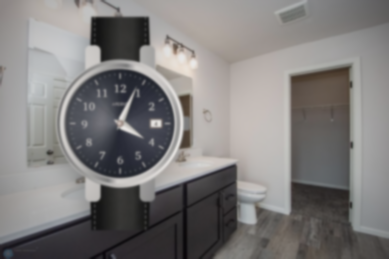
4:04
